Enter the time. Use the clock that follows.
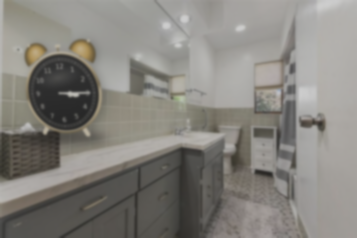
3:15
